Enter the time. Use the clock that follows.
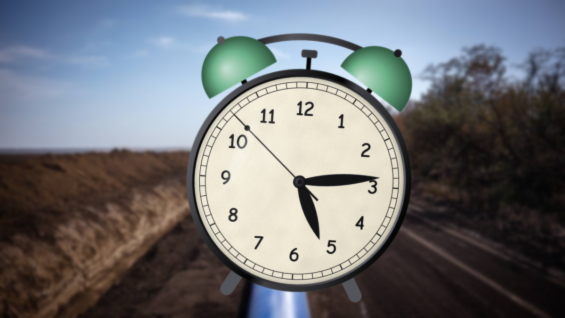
5:13:52
